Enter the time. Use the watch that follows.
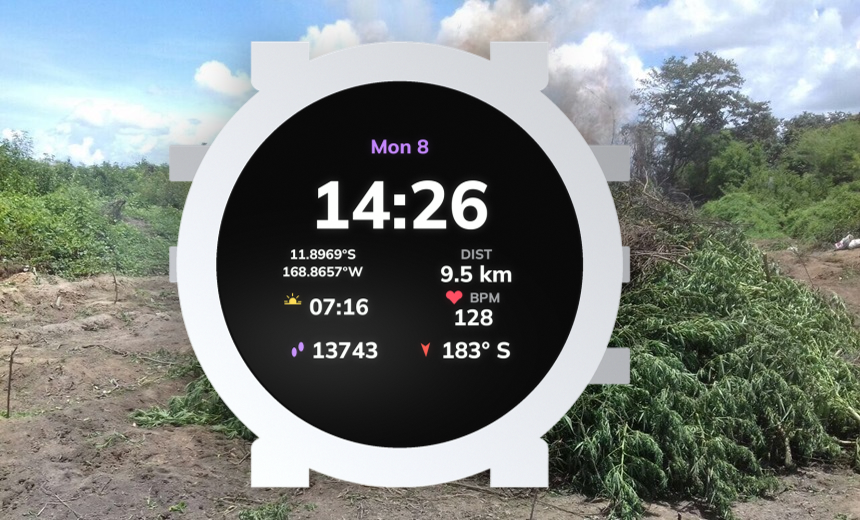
14:26
